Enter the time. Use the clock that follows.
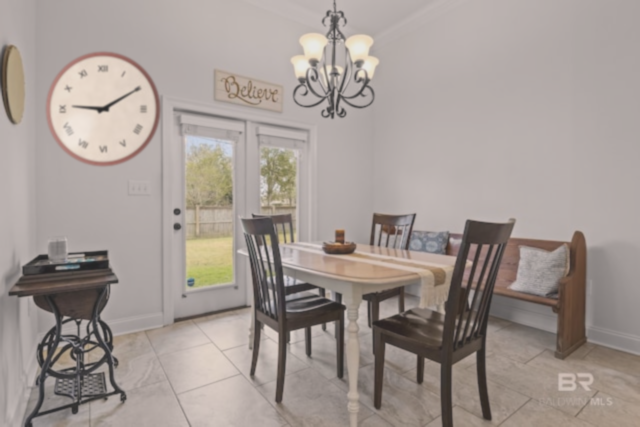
9:10
